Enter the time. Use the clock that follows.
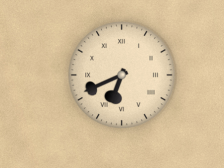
6:41
